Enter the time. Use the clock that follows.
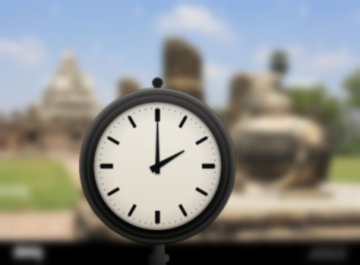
2:00
